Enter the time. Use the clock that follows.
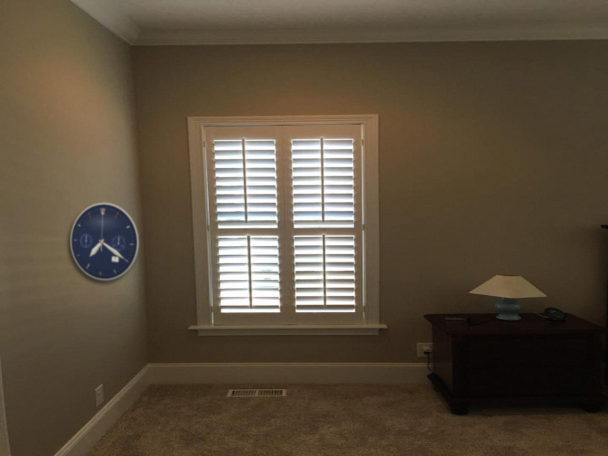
7:20
